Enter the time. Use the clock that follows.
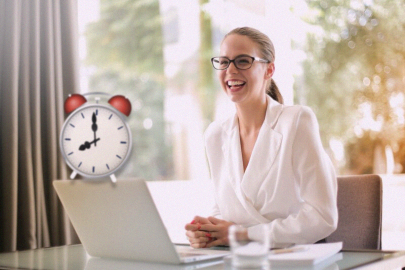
7:59
